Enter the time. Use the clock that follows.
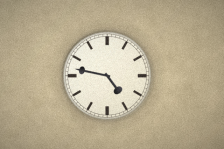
4:47
